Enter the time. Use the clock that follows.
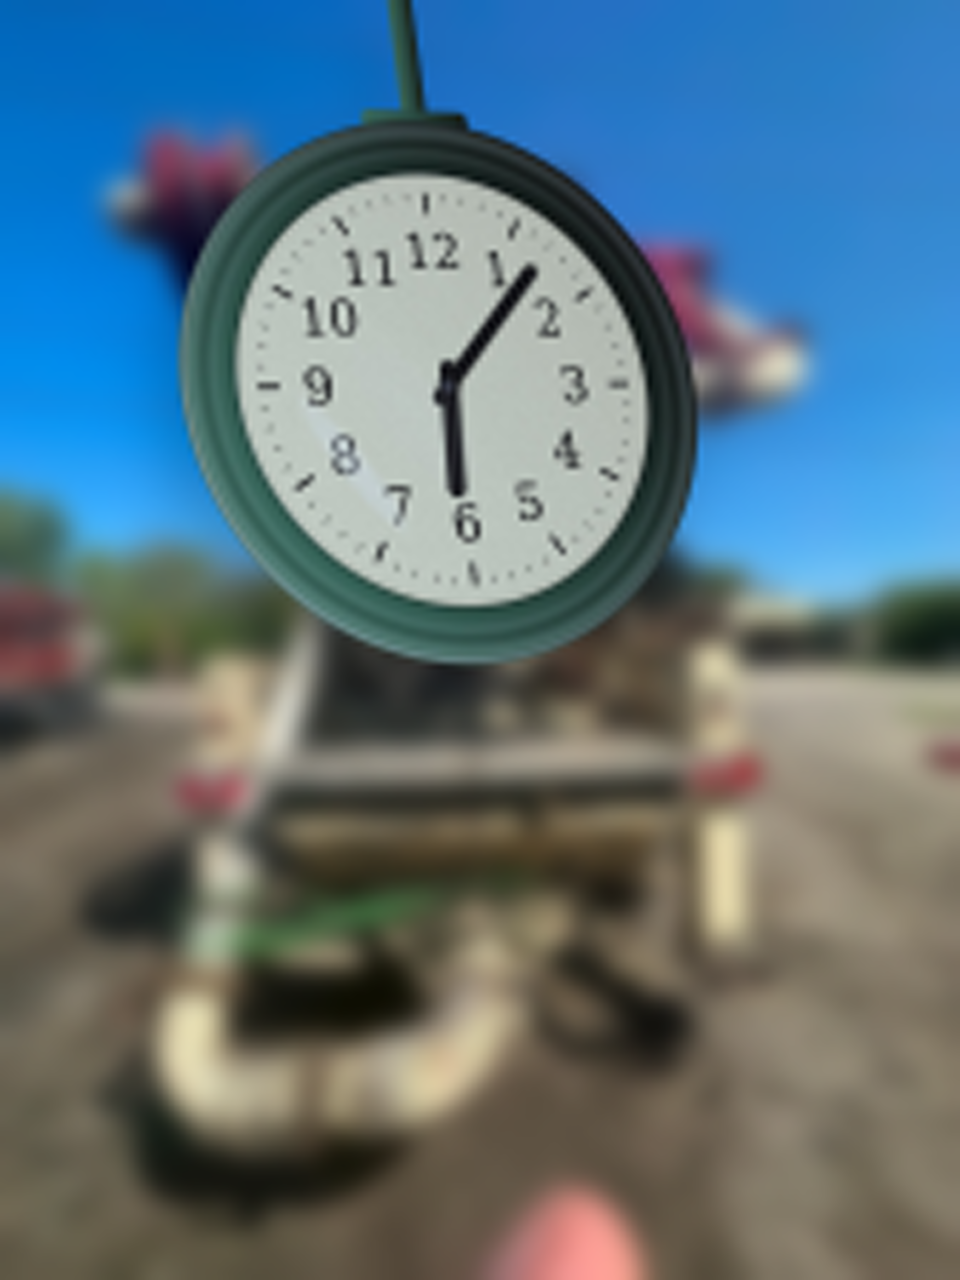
6:07
